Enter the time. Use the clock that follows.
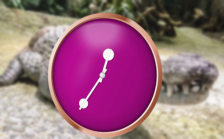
12:36
